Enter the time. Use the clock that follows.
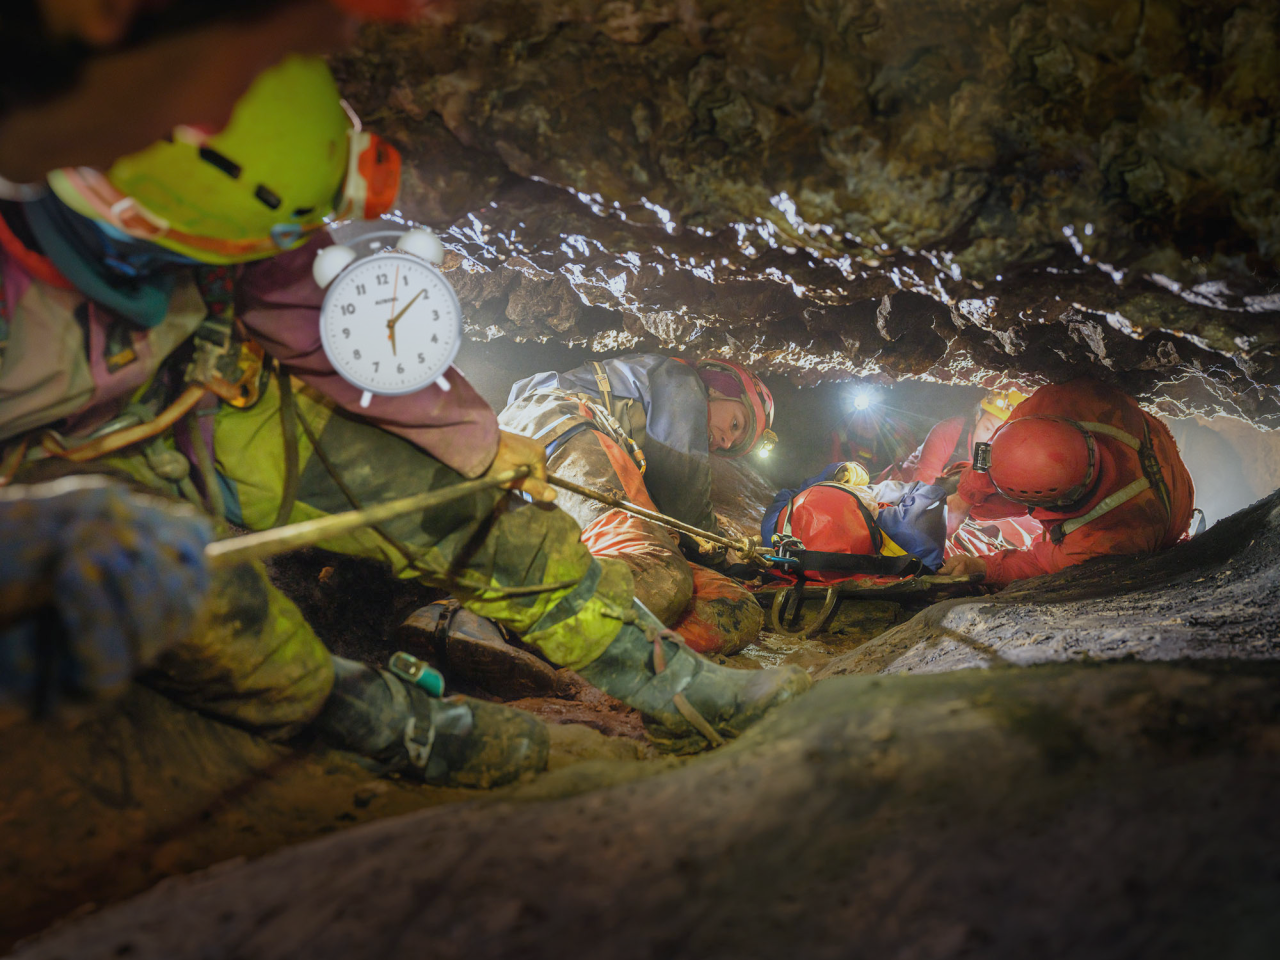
6:09:03
